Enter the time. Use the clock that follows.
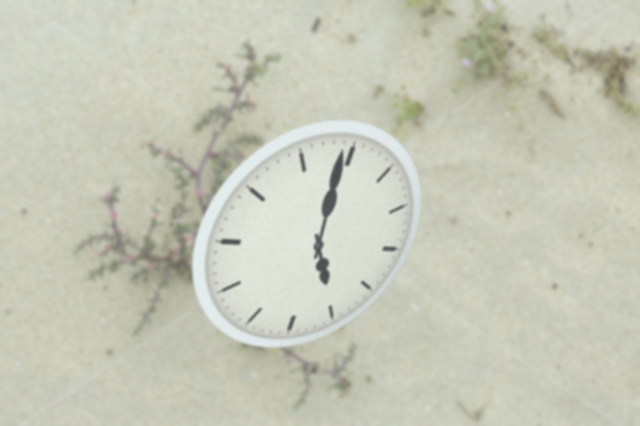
4:59
